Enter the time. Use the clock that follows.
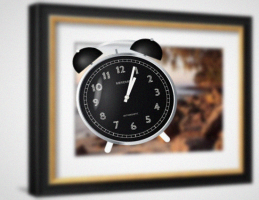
1:04
